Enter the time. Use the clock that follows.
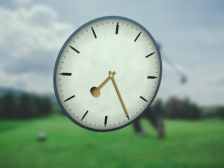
7:25
